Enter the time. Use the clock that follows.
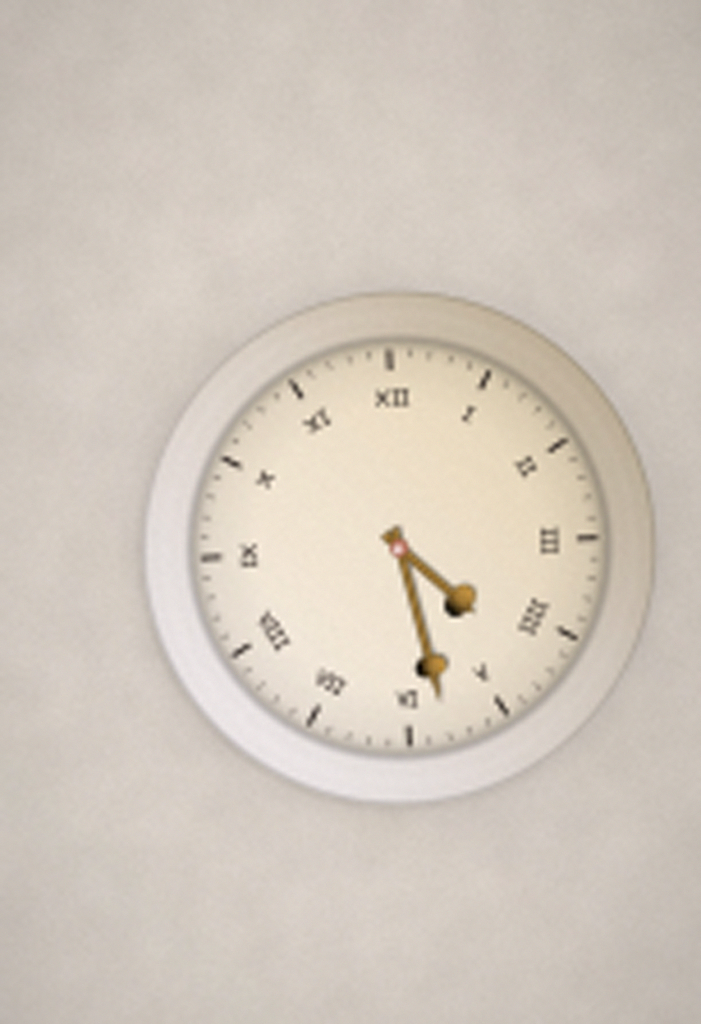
4:28
